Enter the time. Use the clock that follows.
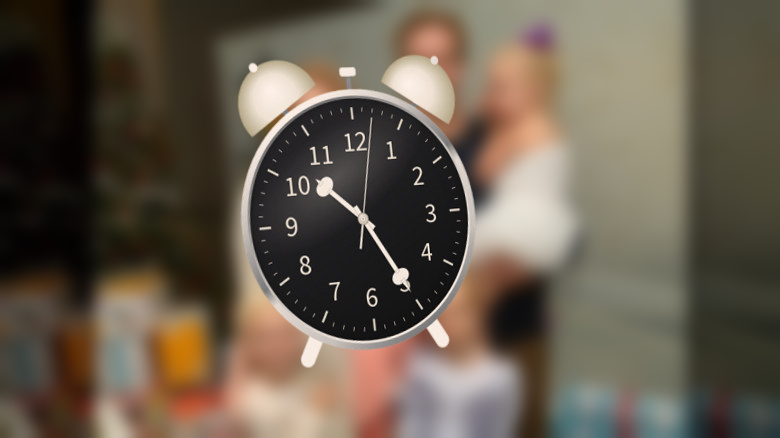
10:25:02
